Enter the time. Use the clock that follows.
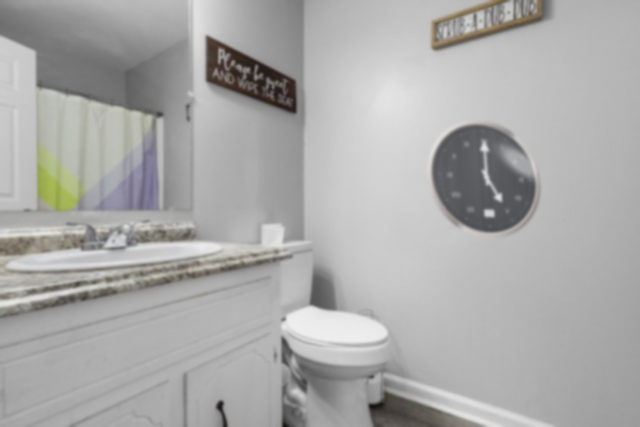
5:00
